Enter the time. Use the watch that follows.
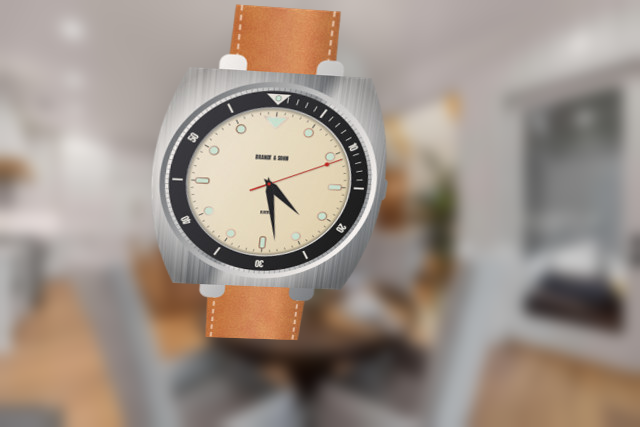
4:28:11
